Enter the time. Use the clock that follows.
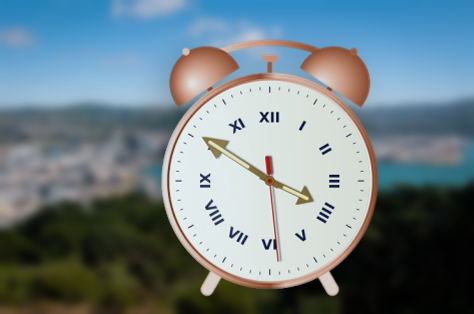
3:50:29
